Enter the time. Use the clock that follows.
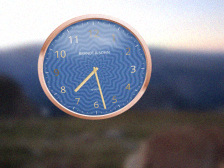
7:28
